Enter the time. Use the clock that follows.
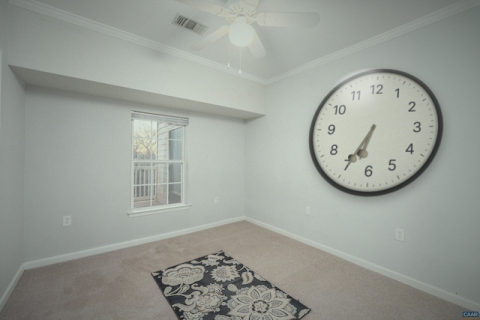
6:35
